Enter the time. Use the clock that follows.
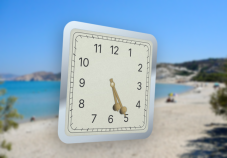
5:25
